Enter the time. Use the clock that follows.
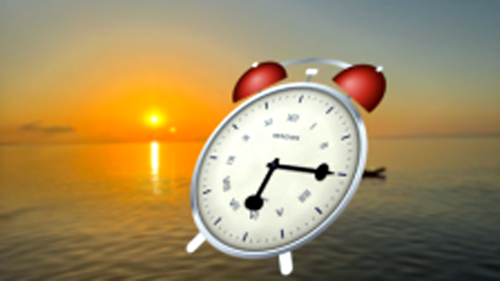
6:15
